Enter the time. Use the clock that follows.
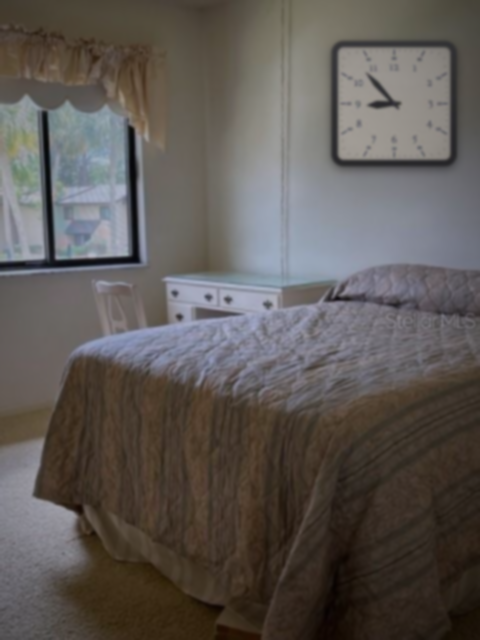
8:53
